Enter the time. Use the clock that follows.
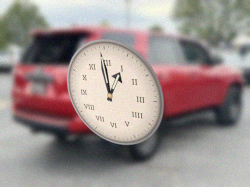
12:59
